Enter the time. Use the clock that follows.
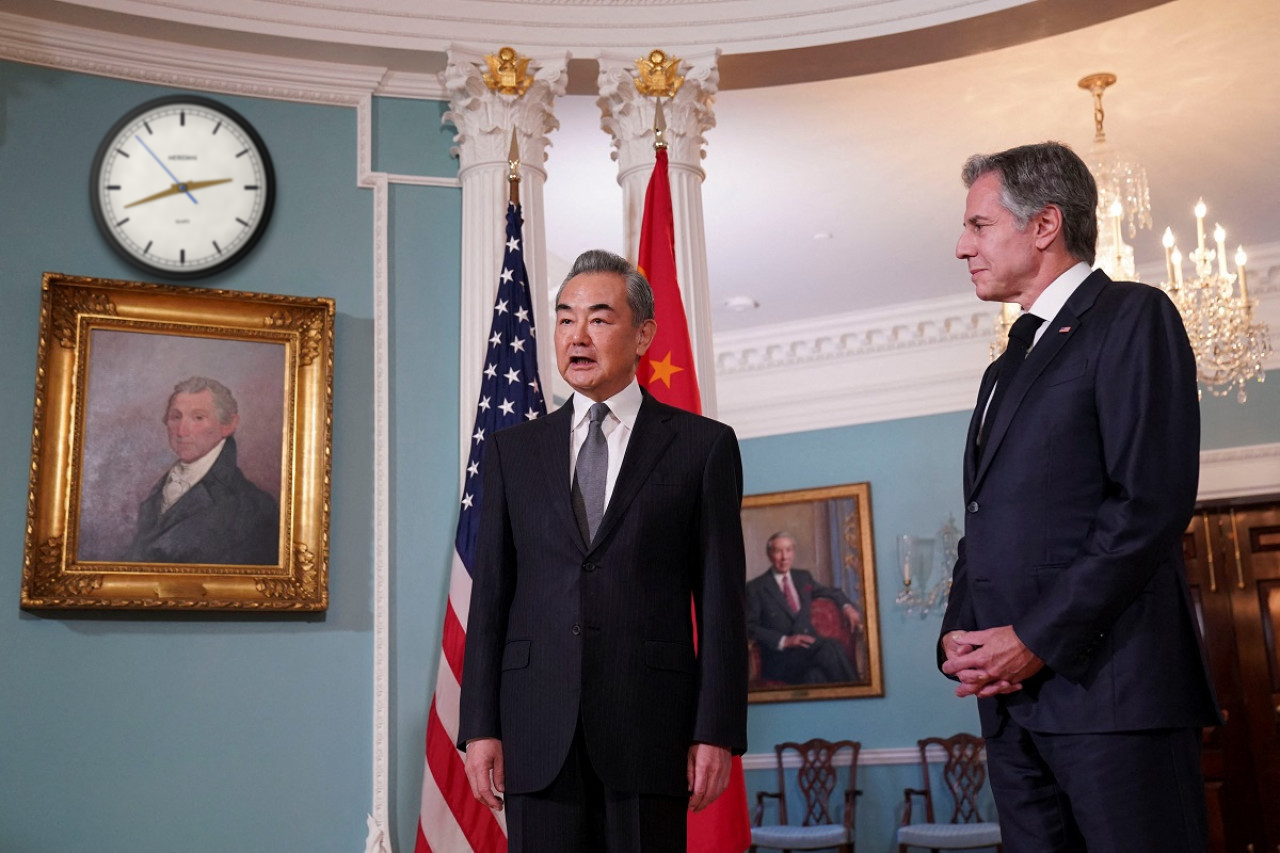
2:41:53
